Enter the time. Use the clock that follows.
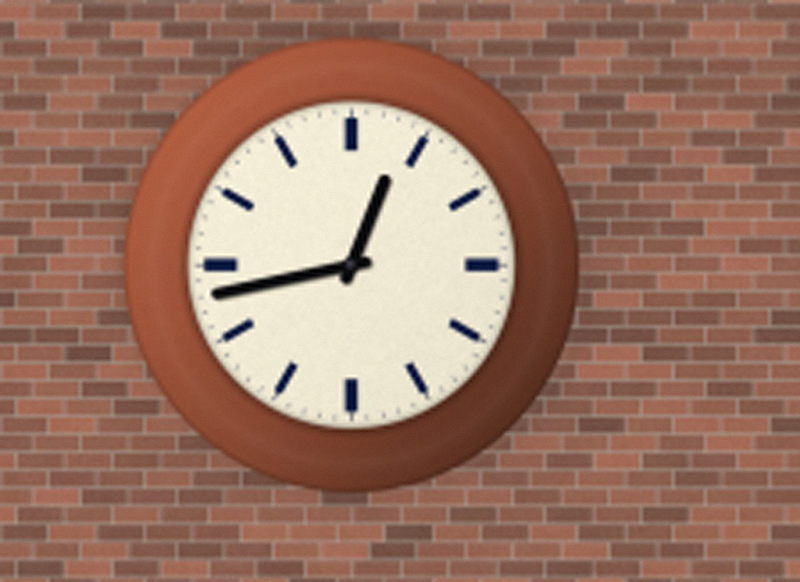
12:43
